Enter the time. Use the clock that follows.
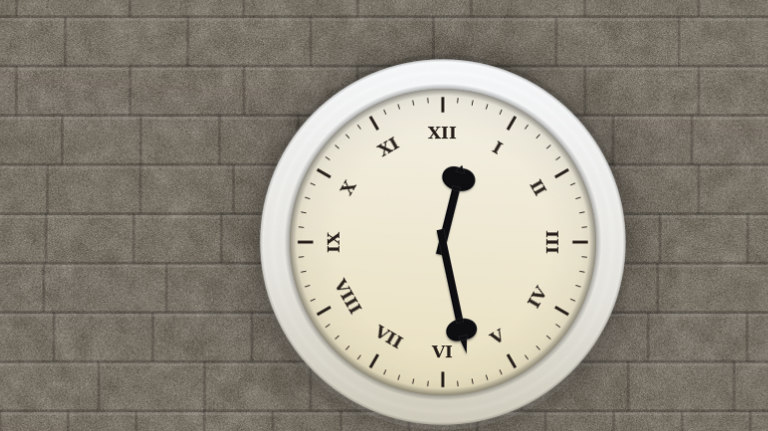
12:28
